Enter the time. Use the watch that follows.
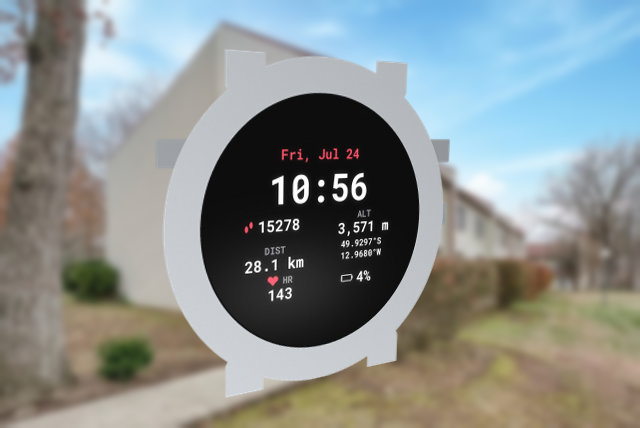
10:56
